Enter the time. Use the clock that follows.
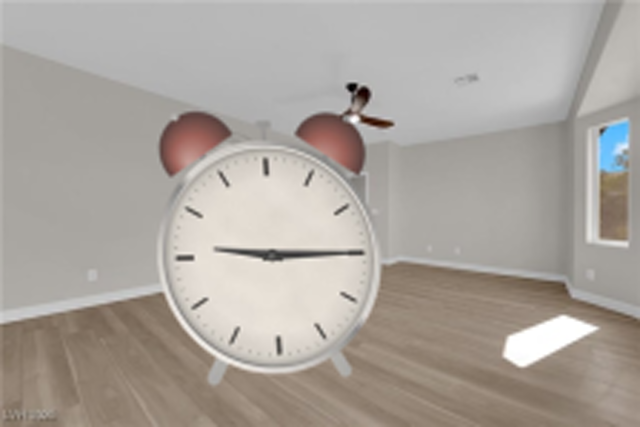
9:15
